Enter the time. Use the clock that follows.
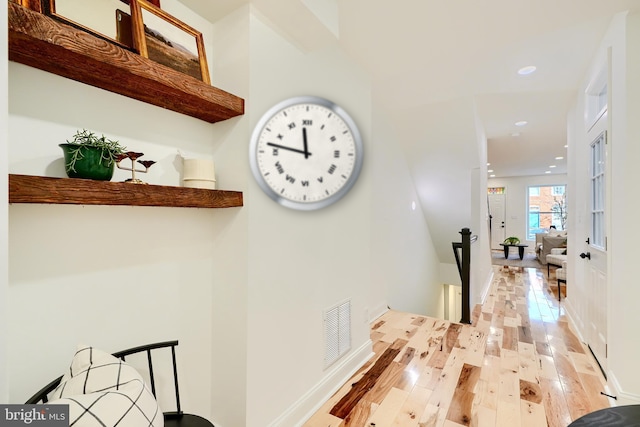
11:47
